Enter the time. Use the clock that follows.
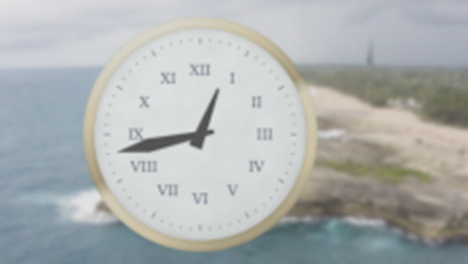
12:43
